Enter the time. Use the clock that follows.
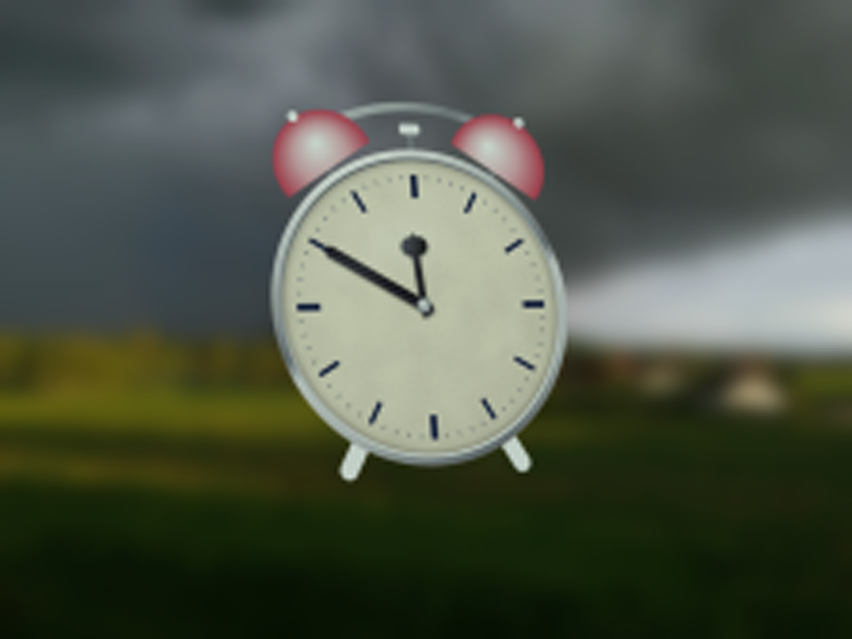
11:50
